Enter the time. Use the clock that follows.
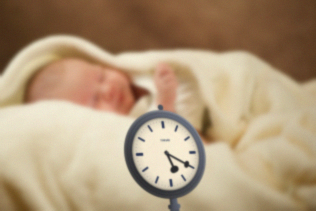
5:20
